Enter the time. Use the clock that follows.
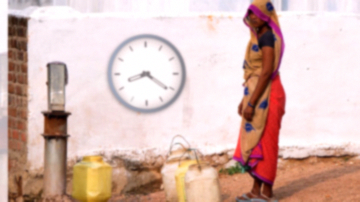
8:21
